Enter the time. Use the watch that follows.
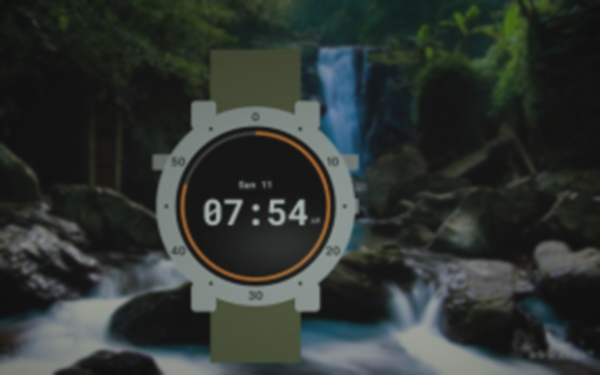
7:54
